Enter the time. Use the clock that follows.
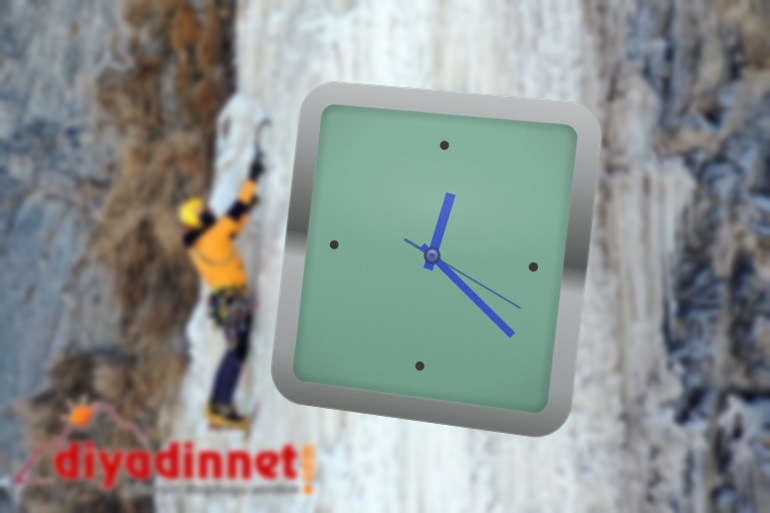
12:21:19
